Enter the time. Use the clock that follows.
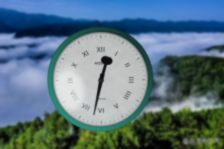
12:32
